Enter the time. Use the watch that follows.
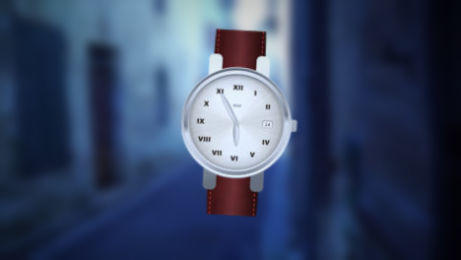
5:55
